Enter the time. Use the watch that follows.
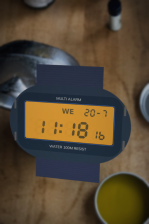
11:18:16
